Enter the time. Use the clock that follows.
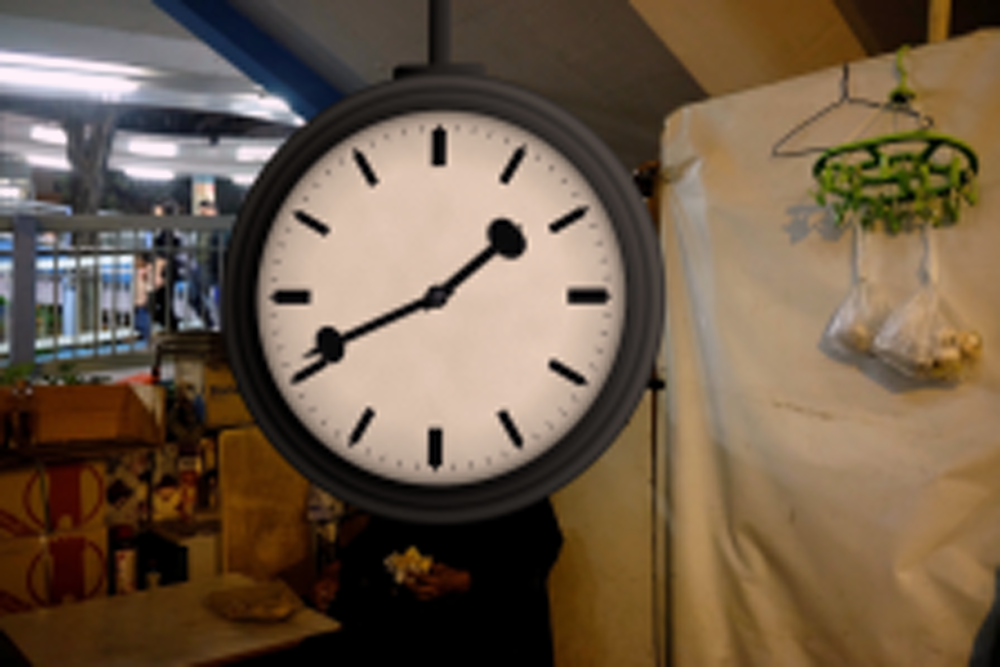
1:41
